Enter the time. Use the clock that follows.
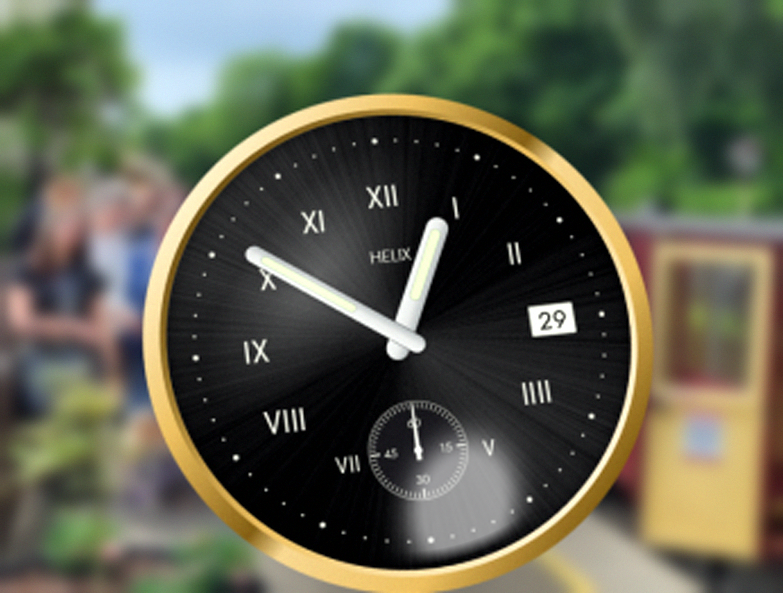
12:51
